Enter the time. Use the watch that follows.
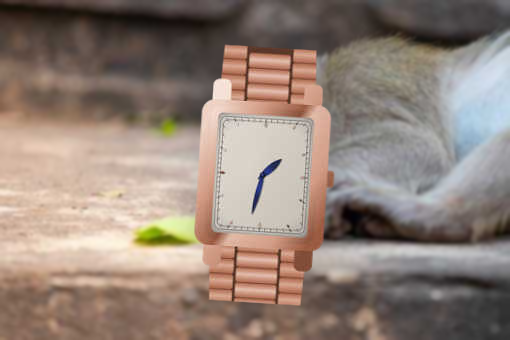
1:32
